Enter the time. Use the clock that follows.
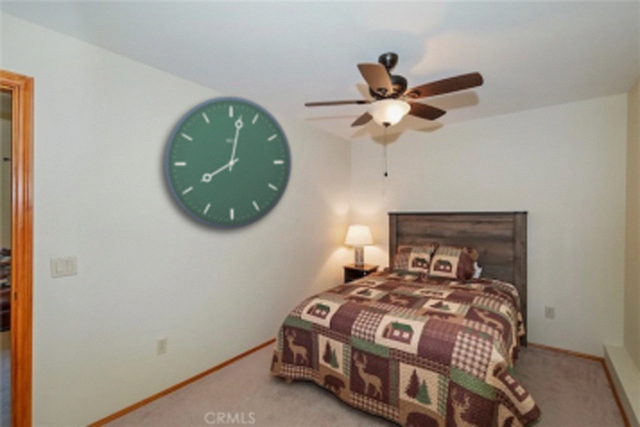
8:02
